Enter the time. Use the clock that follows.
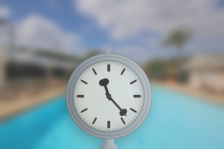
11:23
